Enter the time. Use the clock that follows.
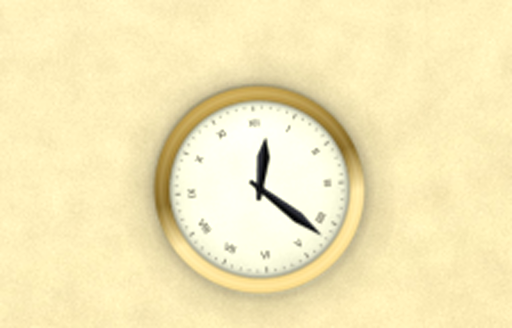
12:22
